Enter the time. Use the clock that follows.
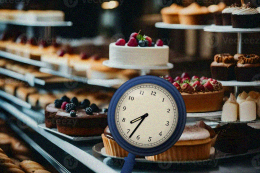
7:33
